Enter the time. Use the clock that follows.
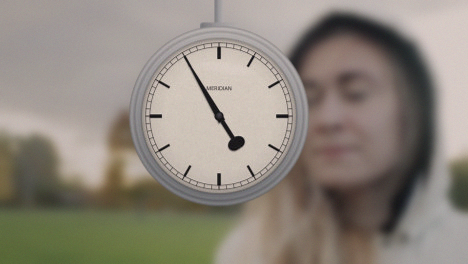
4:55
